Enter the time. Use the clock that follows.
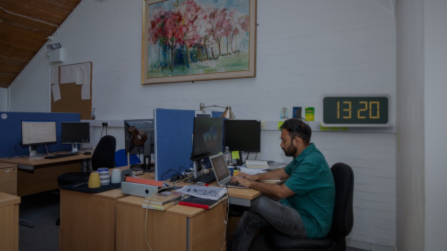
13:20
